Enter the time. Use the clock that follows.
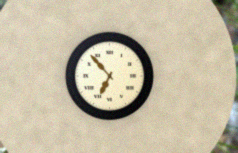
6:53
